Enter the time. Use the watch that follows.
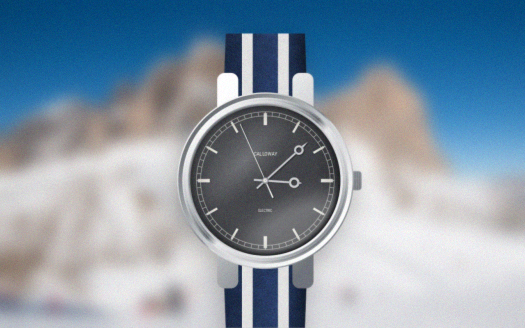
3:07:56
